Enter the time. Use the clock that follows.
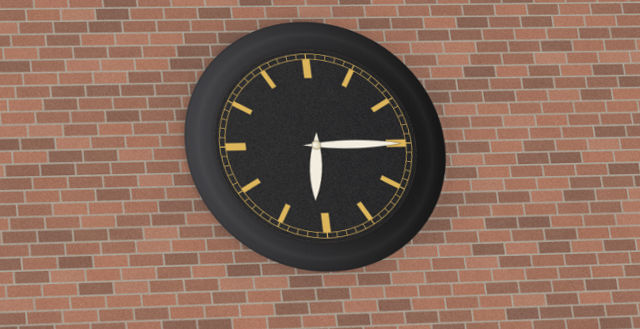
6:15
